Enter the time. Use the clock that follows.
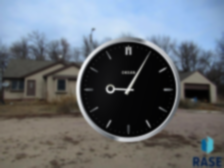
9:05
